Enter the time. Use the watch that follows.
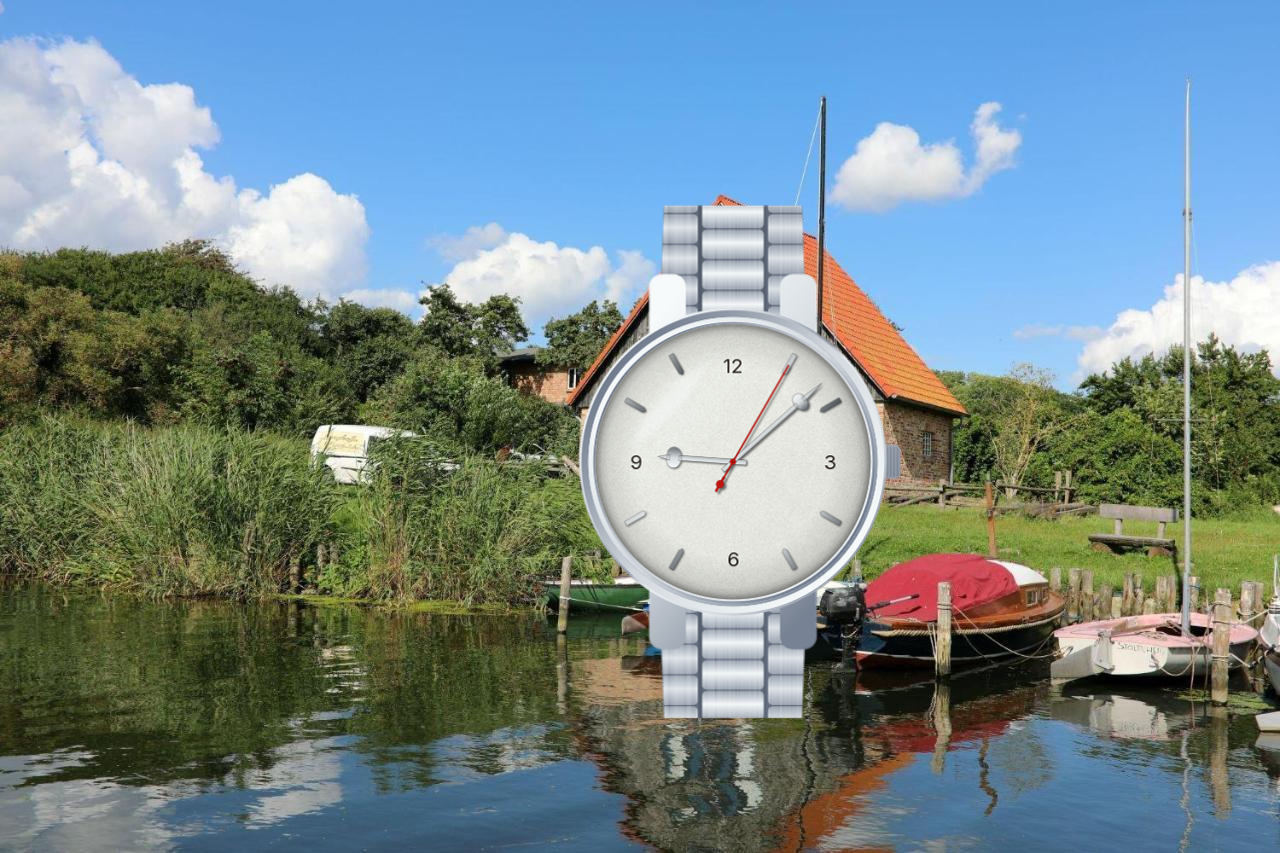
9:08:05
